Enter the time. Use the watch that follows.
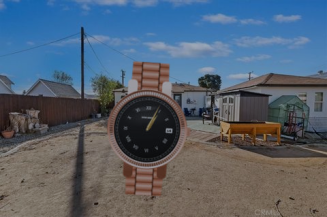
1:04
